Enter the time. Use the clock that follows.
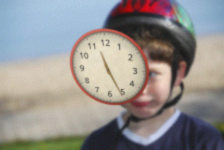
11:26
